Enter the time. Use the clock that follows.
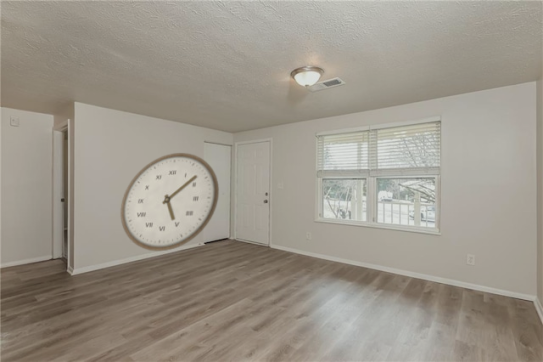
5:08
